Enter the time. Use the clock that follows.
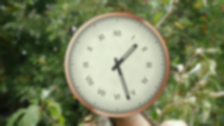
1:27
